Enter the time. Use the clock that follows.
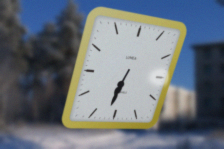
6:32
